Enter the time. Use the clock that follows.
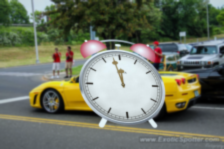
11:58
